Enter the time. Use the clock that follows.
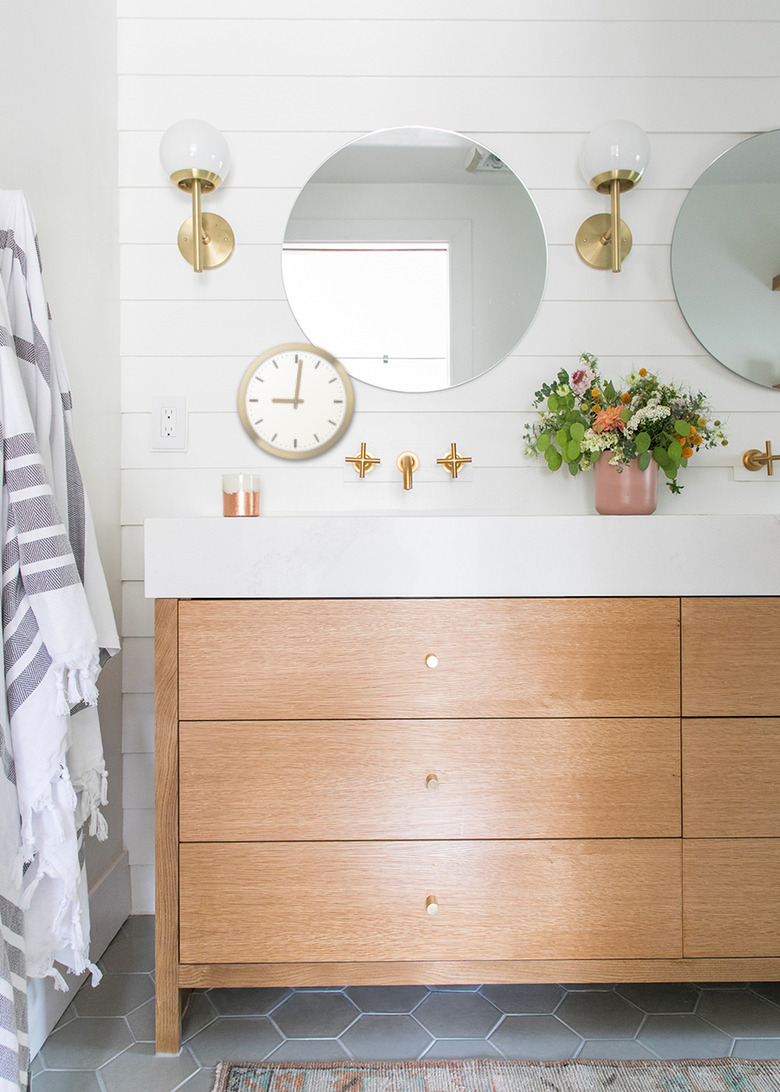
9:01
